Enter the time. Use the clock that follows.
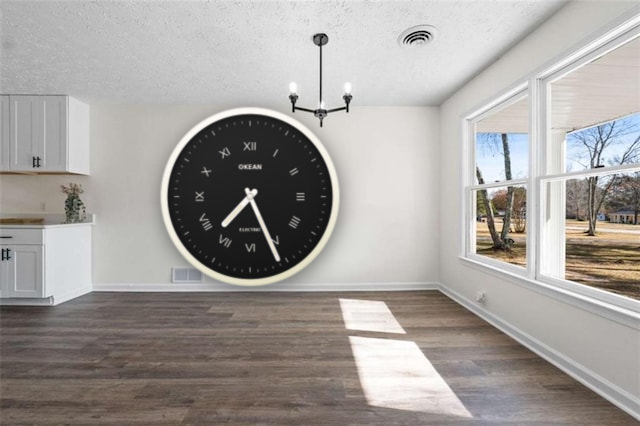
7:26
